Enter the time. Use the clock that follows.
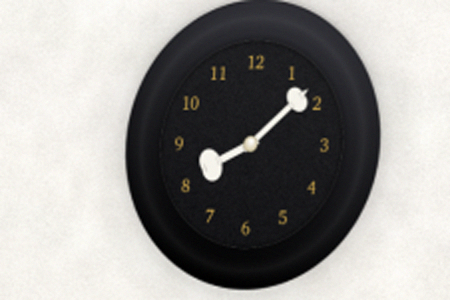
8:08
